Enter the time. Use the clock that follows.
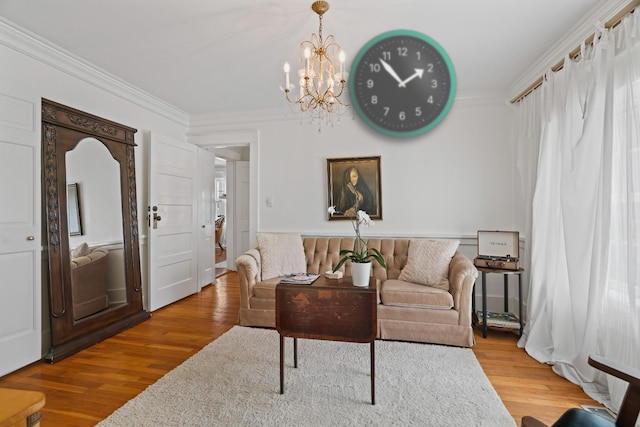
1:53
